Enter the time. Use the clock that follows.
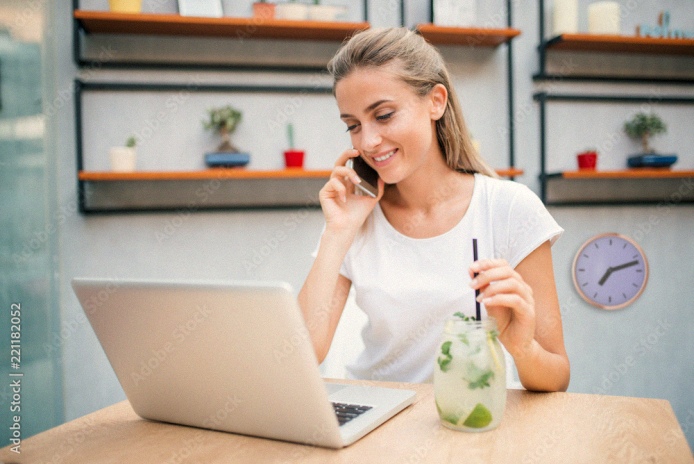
7:12
